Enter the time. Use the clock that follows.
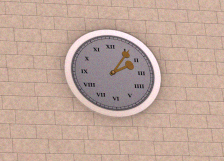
2:06
